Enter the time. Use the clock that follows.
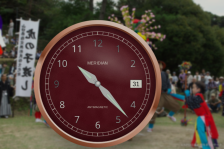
10:23
